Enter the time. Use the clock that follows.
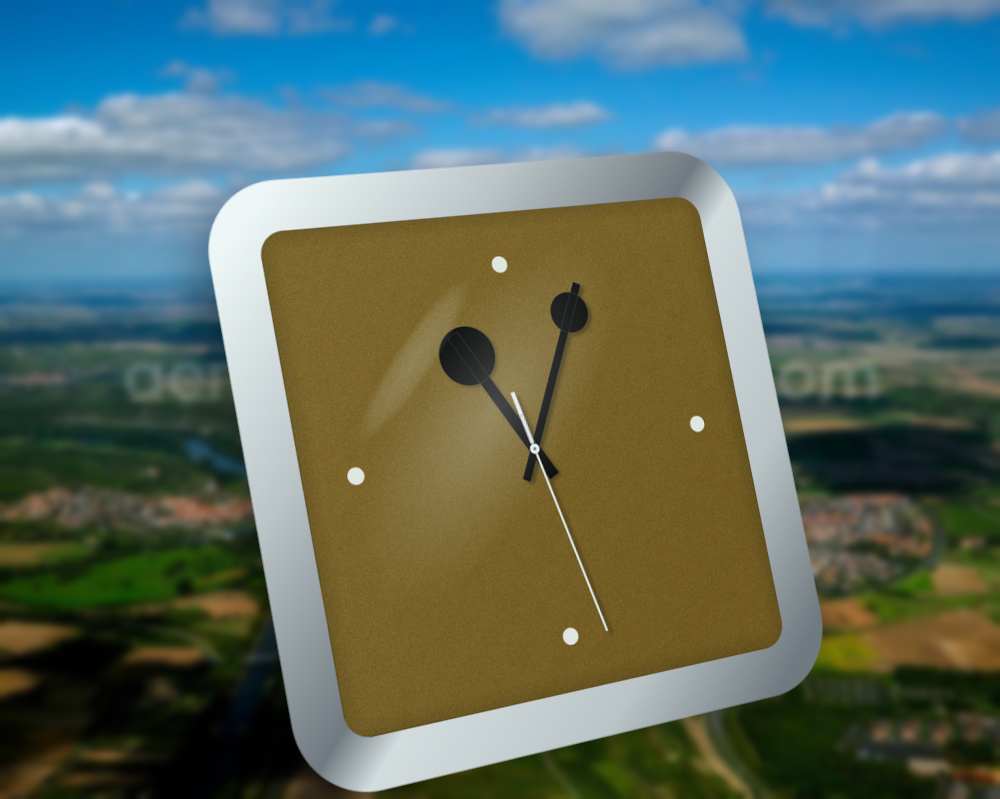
11:04:28
